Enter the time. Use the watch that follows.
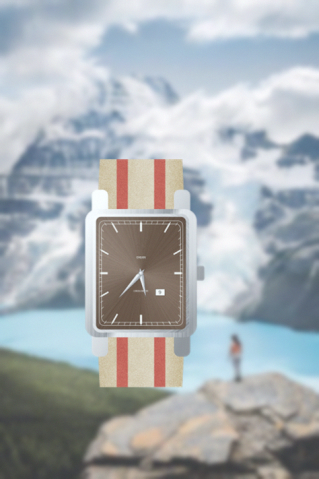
5:37
